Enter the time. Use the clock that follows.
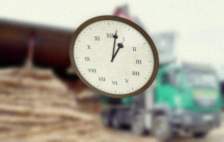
1:02
